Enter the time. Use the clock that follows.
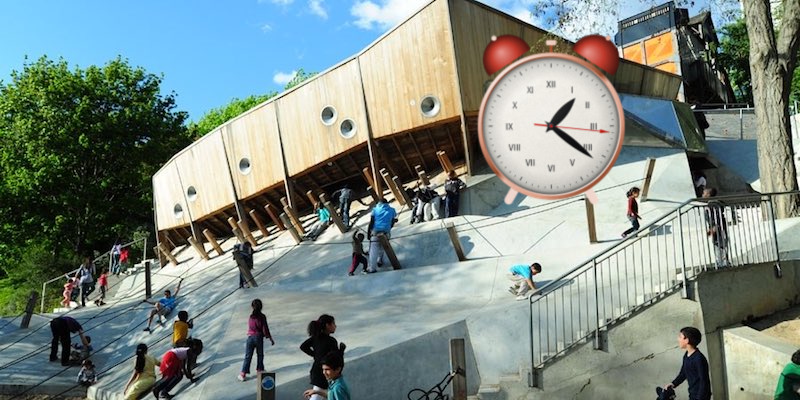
1:21:16
